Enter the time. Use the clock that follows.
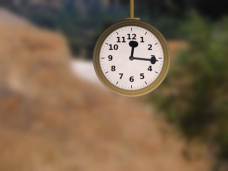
12:16
